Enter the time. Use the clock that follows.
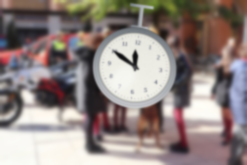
11:50
